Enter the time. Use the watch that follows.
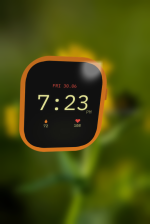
7:23
